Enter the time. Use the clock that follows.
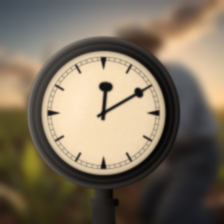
12:10
